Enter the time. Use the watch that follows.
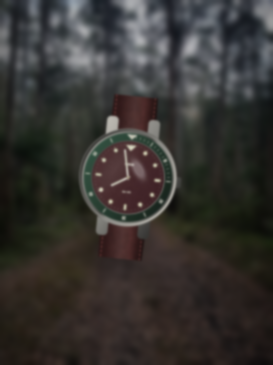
7:58
